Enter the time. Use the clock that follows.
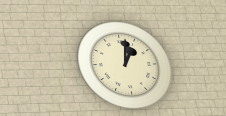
1:02
